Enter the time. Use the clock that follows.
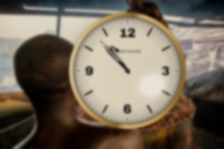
10:53
